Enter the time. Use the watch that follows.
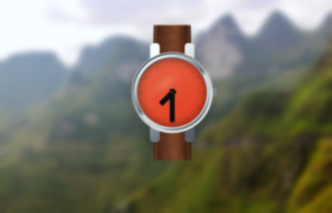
7:30
